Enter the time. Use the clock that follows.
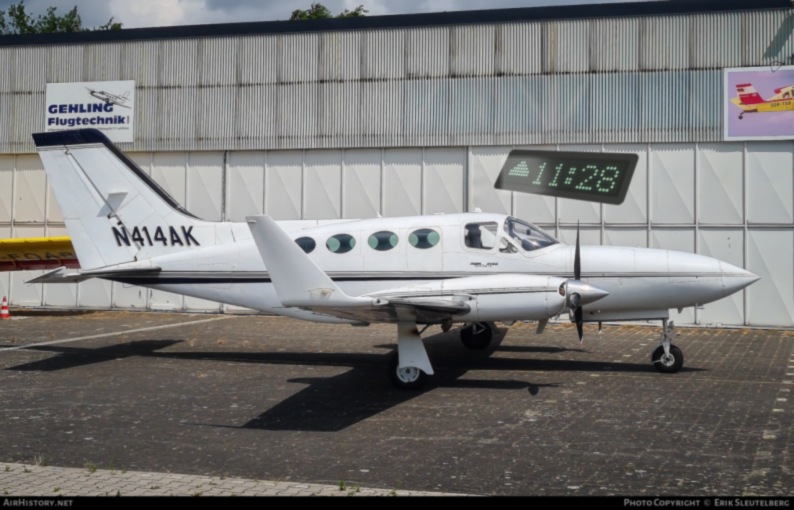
11:28
